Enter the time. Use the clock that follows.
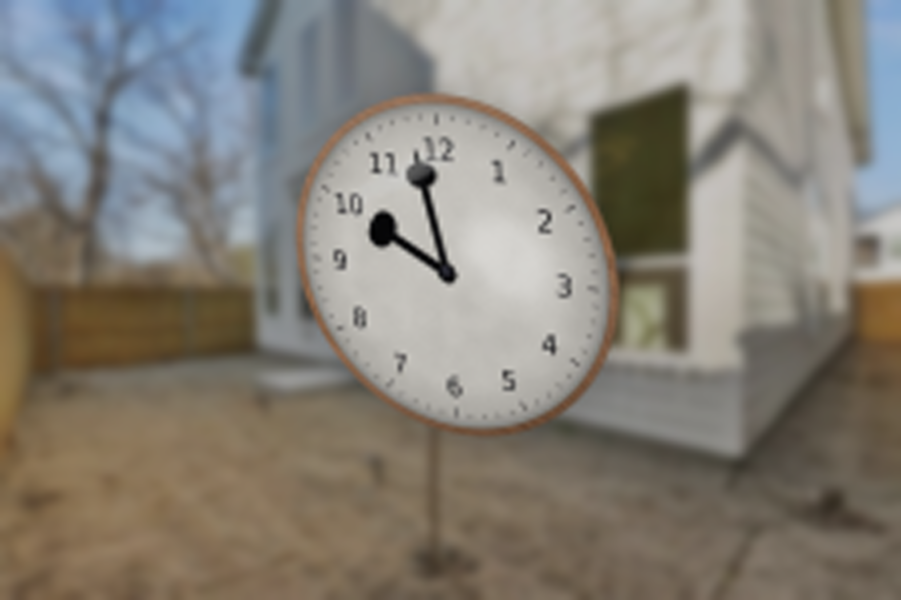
9:58
